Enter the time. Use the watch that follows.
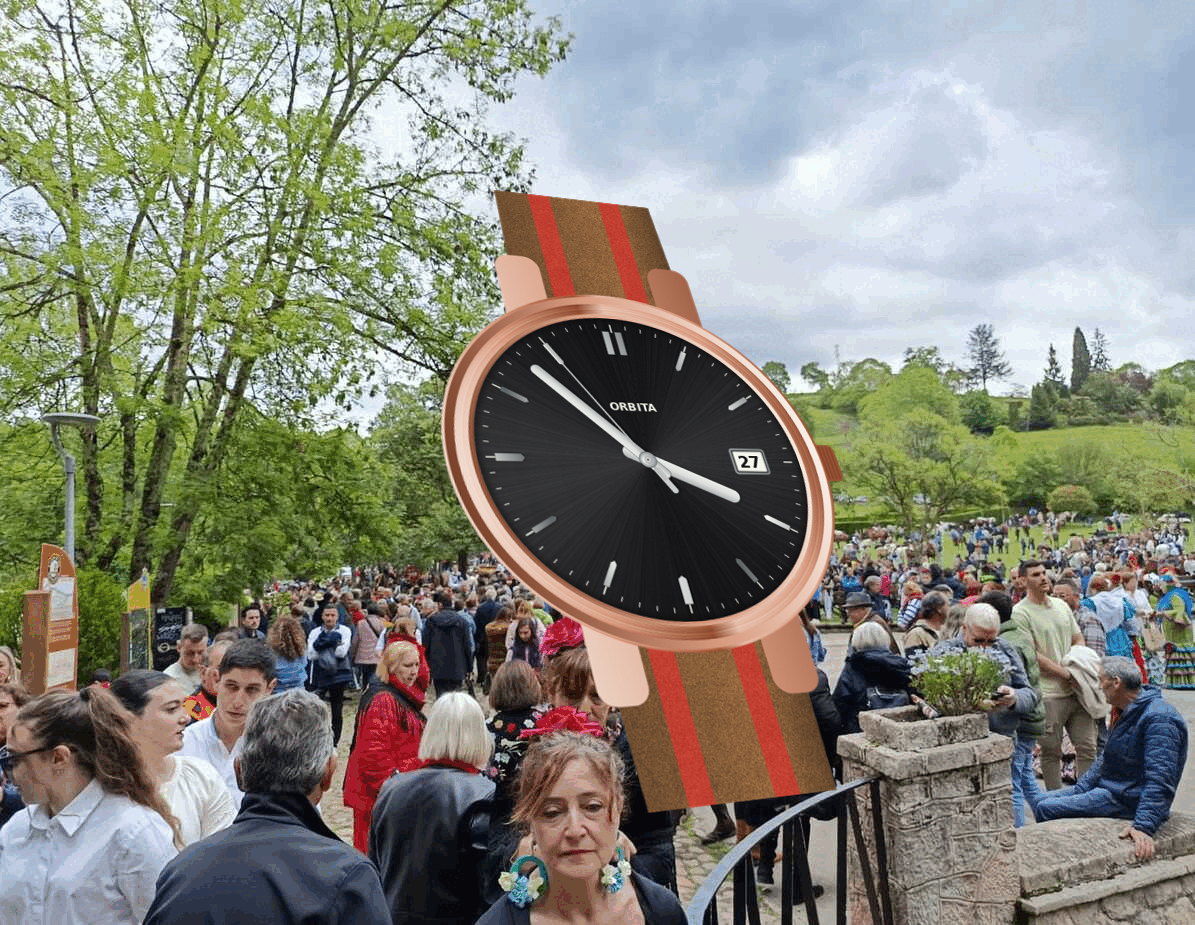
3:52:55
